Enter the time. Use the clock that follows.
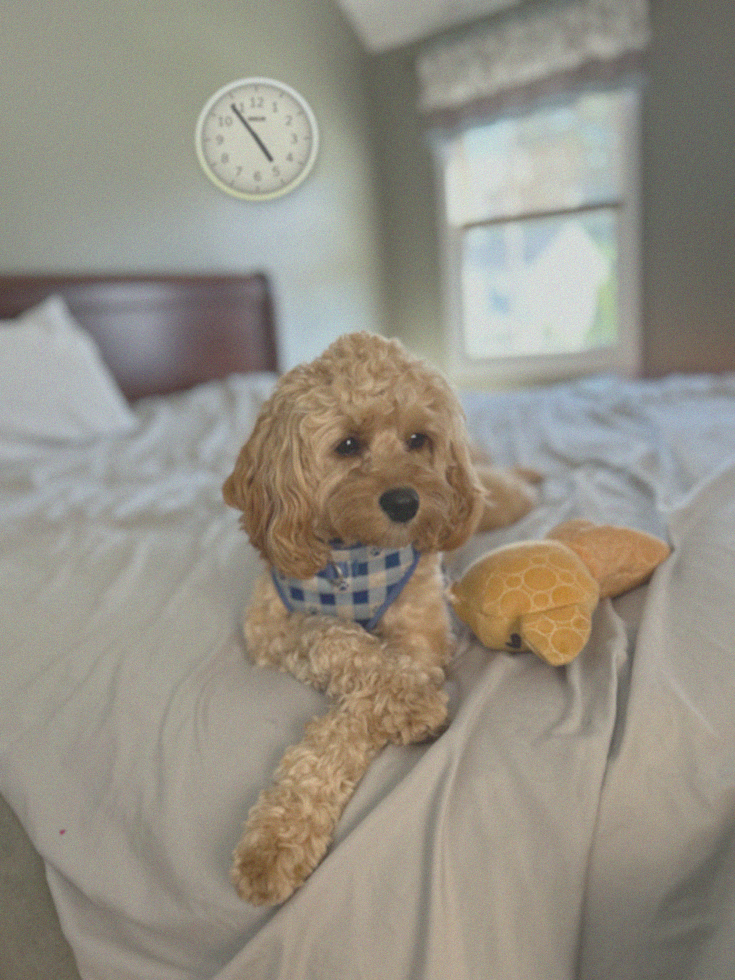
4:54
